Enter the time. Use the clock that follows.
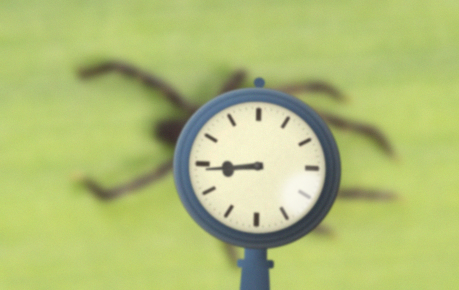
8:44
